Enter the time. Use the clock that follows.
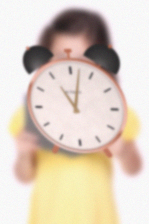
11:02
